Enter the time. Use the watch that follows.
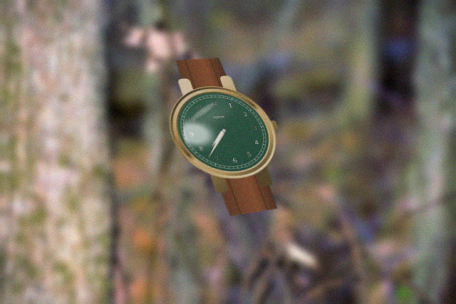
7:37
